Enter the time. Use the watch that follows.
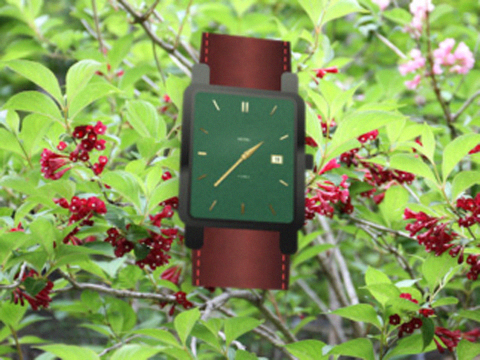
1:37
